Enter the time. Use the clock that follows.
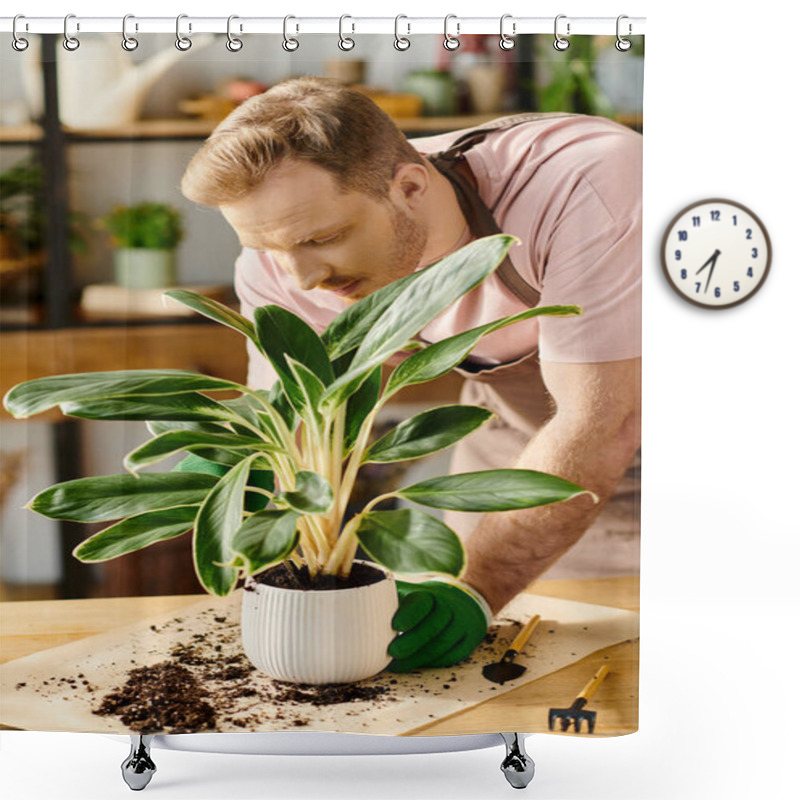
7:33
